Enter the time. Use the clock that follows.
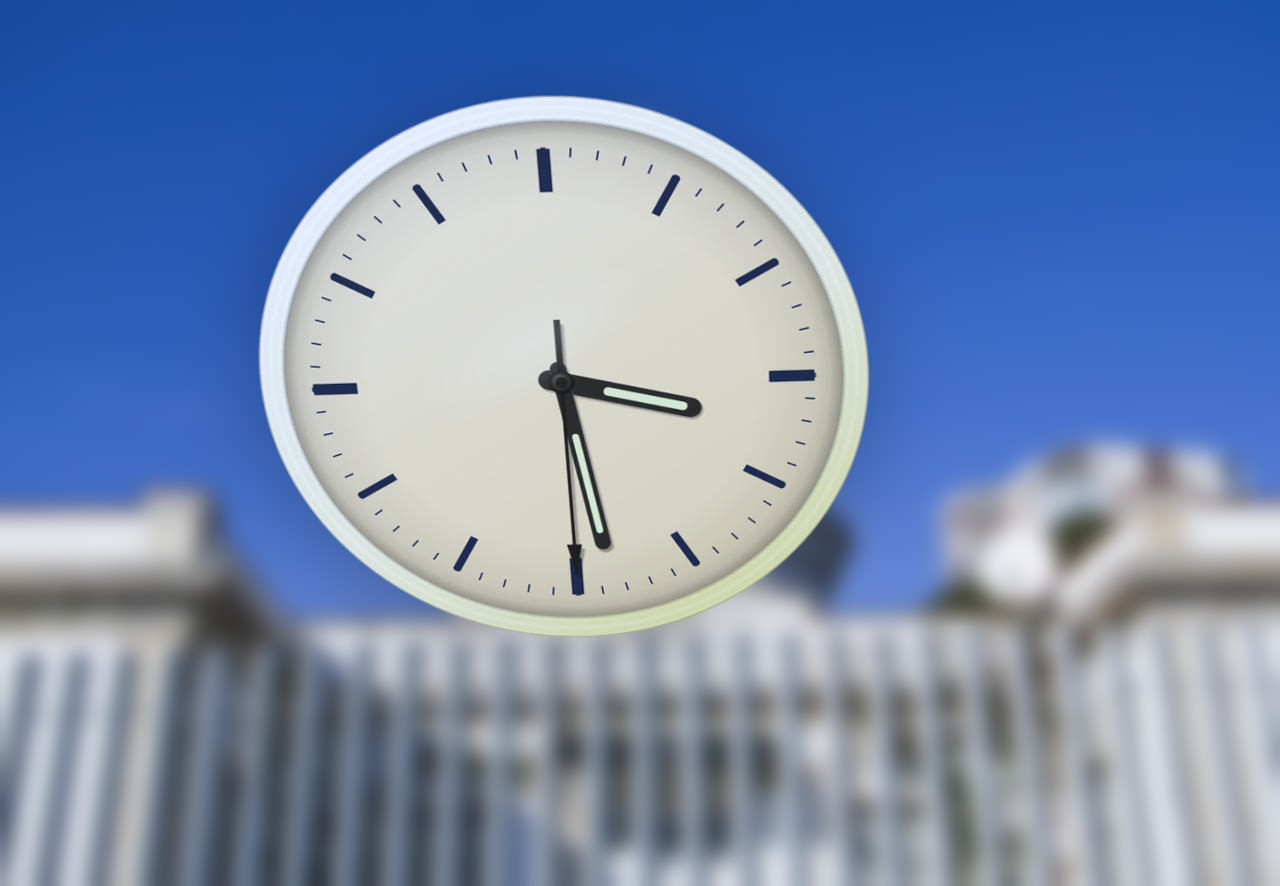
3:28:30
